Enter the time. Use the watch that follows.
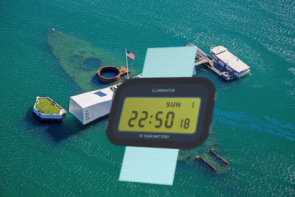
22:50:18
